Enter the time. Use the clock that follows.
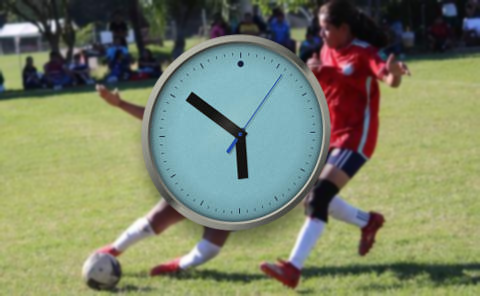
5:51:06
